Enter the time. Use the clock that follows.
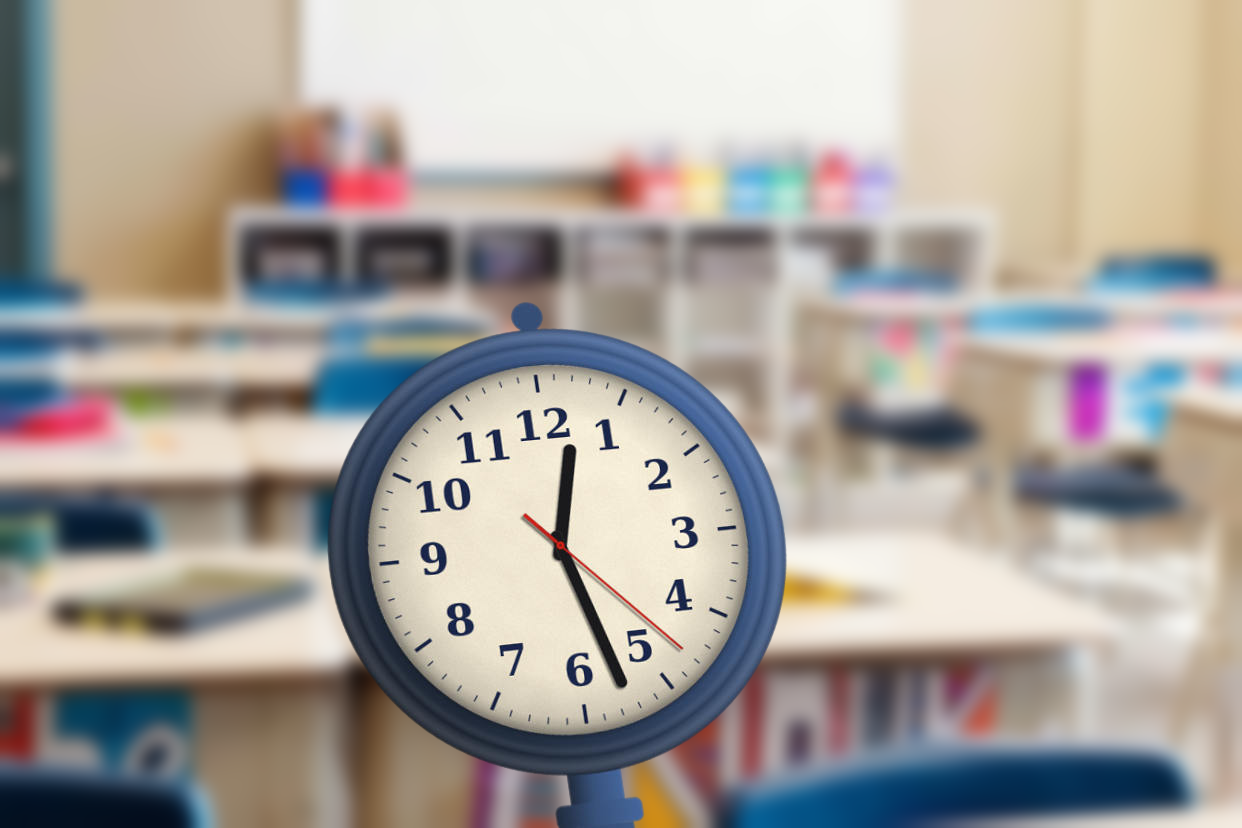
12:27:23
